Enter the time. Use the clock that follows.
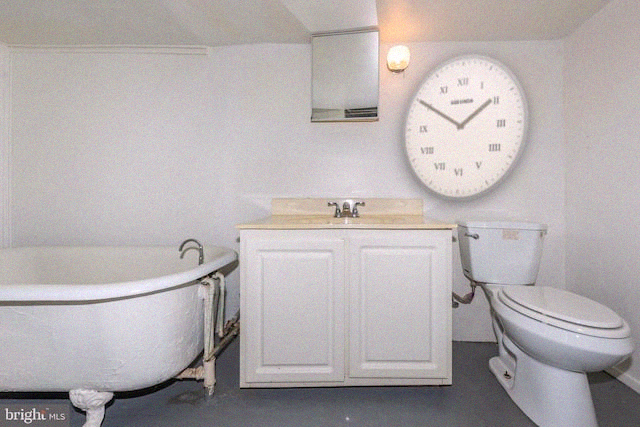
1:50
